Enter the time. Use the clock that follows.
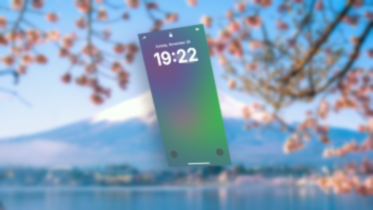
19:22
